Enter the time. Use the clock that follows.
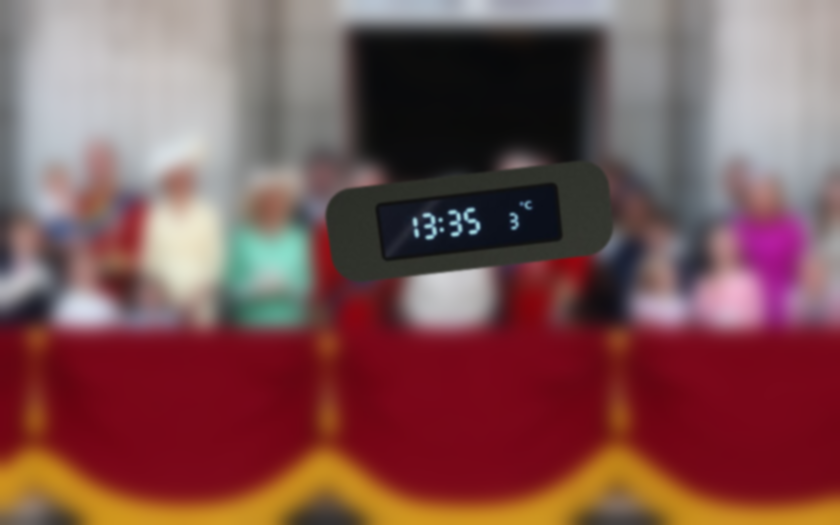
13:35
